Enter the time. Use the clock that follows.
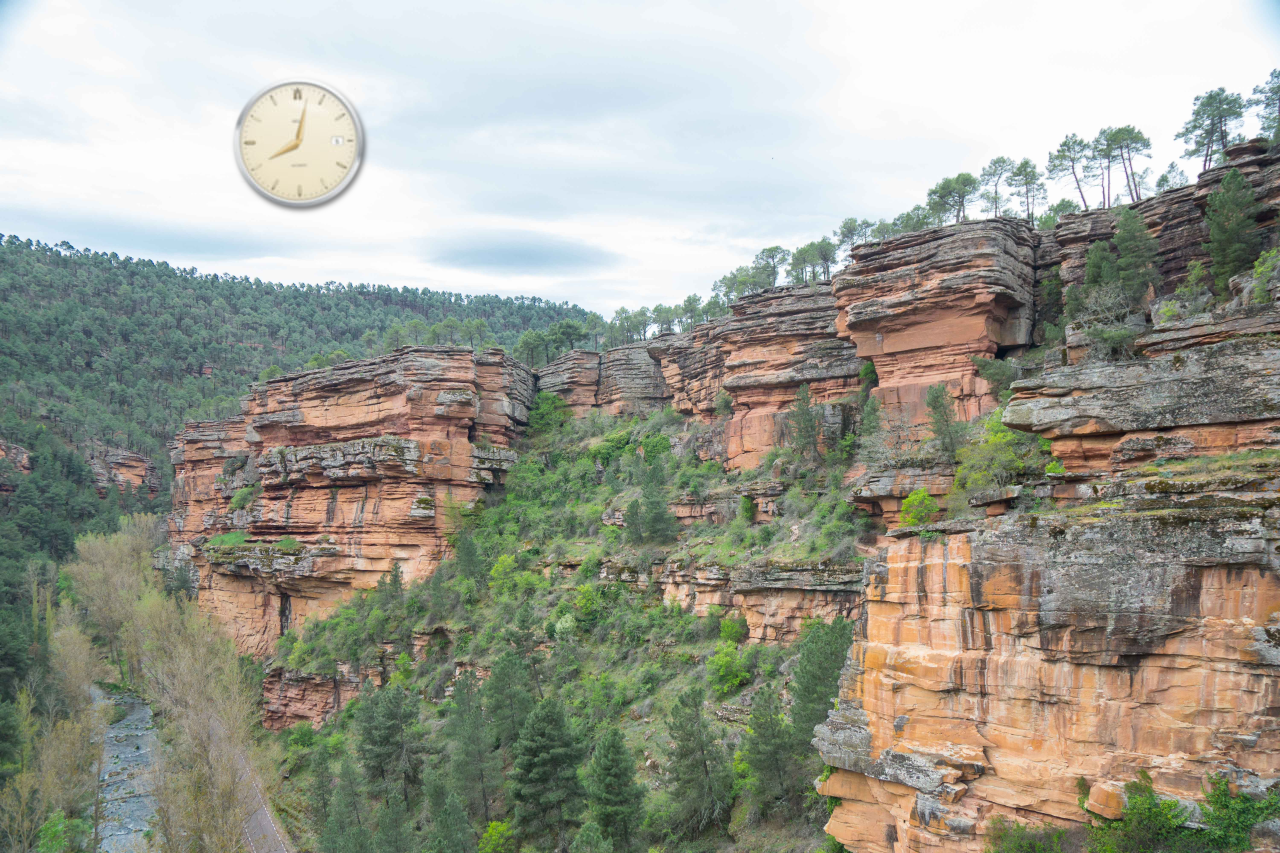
8:02
